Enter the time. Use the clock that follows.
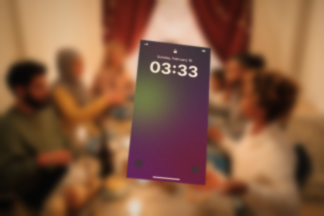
3:33
